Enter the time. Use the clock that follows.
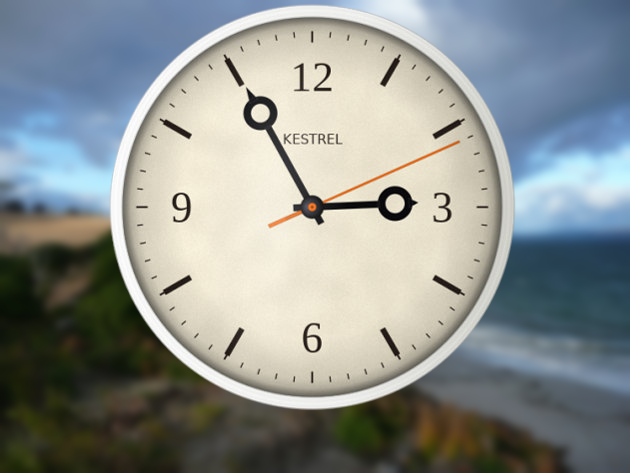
2:55:11
